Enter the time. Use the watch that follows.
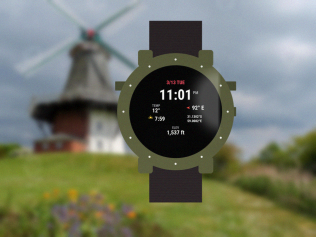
11:01
